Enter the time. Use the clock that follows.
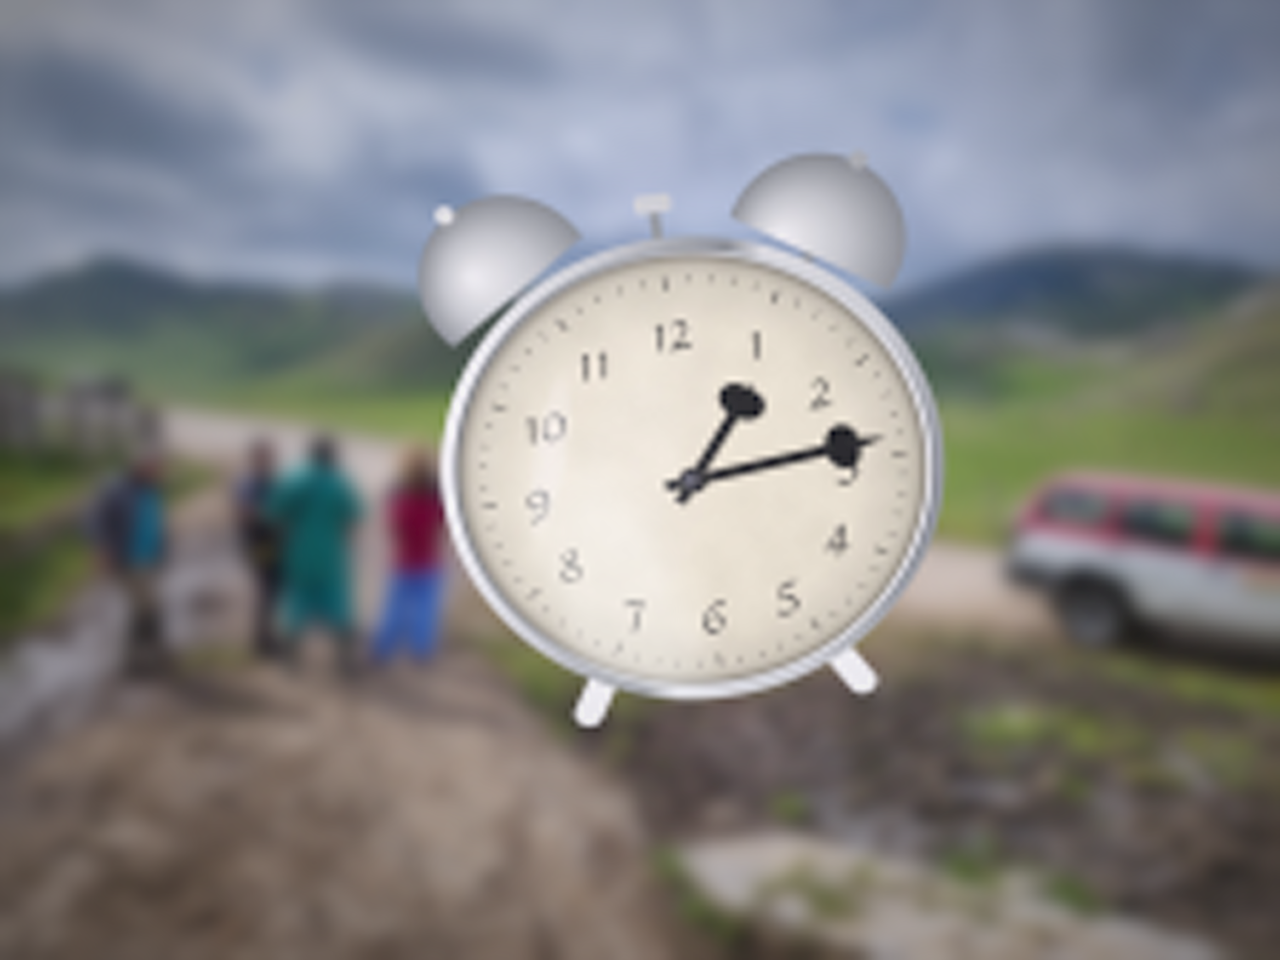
1:14
